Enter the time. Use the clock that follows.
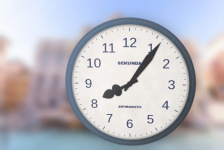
8:06
